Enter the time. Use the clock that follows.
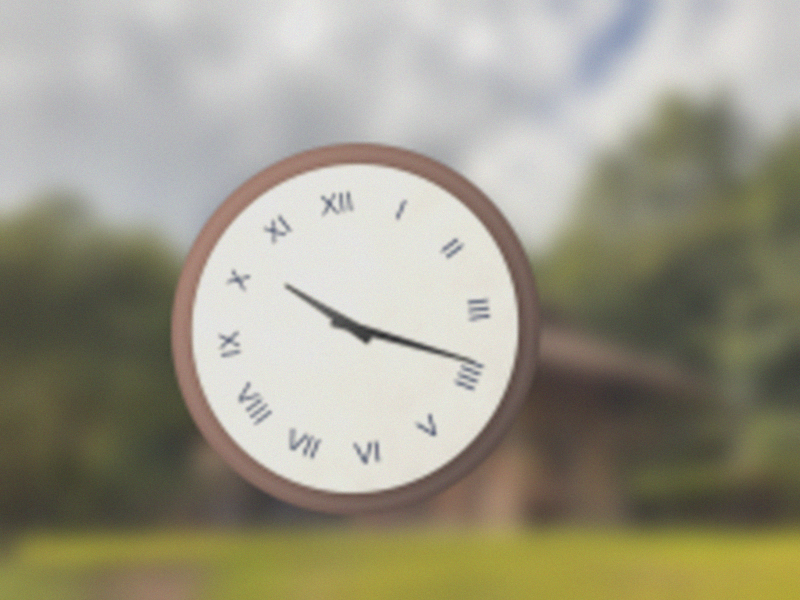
10:19
